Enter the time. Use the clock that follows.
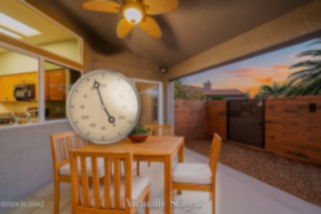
4:57
